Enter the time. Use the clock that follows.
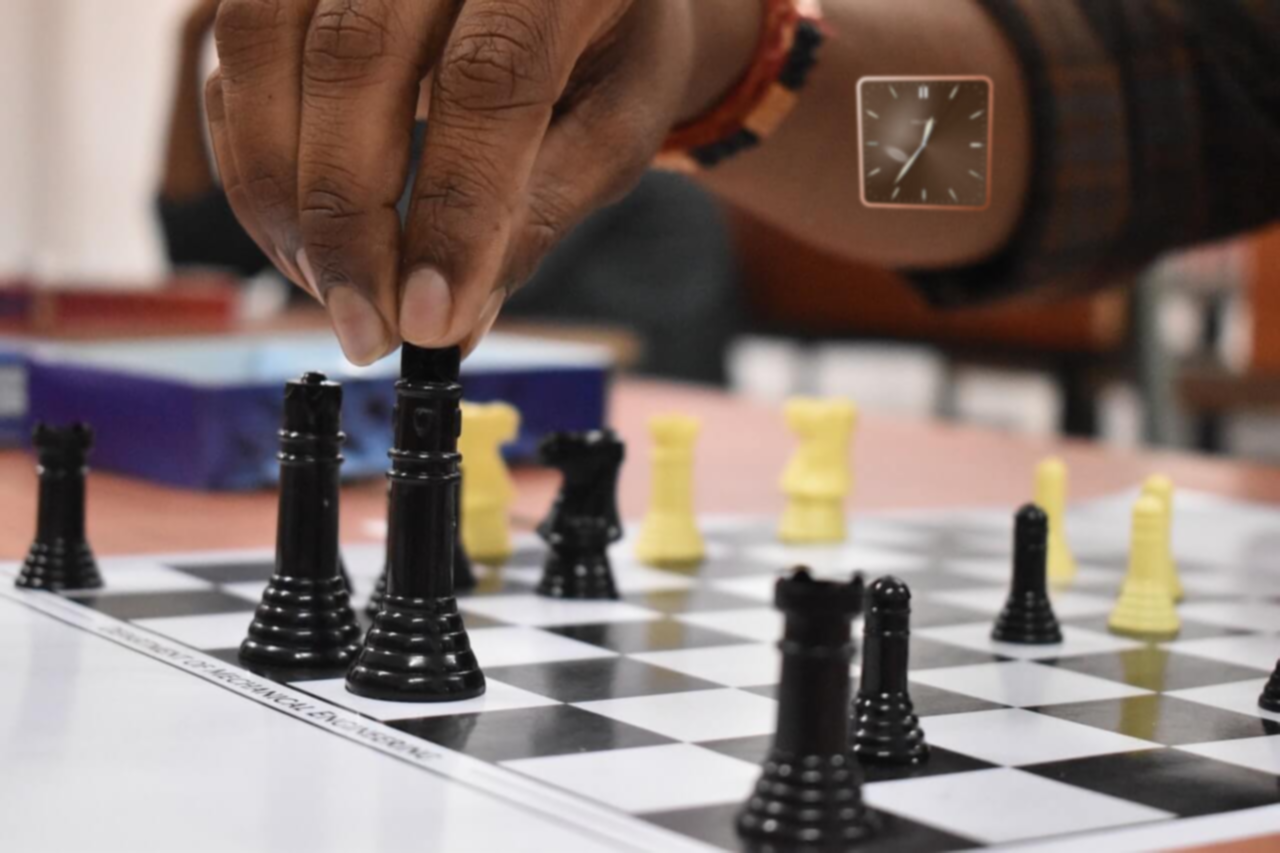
12:36
